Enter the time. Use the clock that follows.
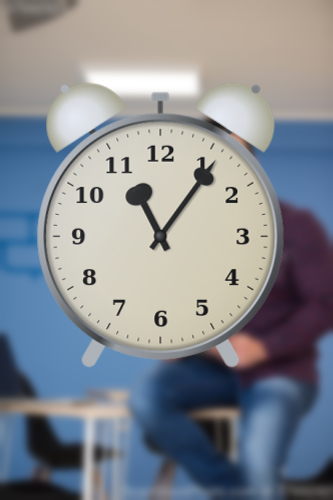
11:06
